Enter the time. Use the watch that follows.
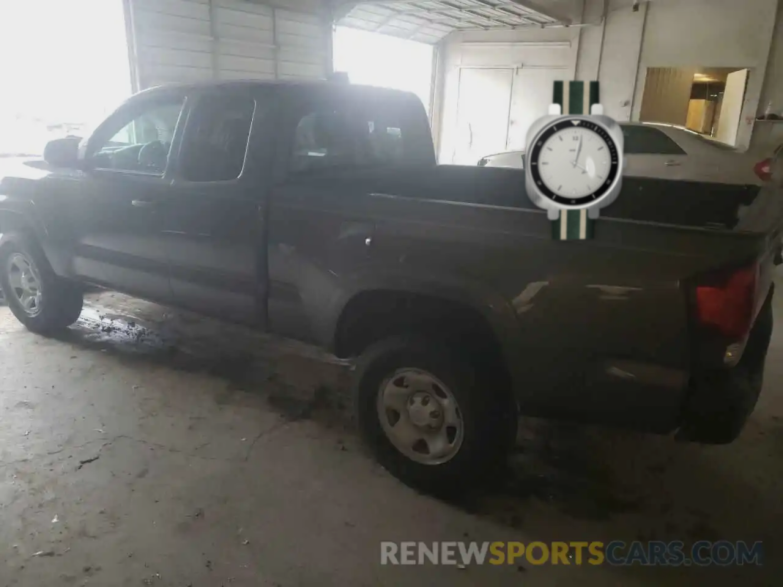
4:02
